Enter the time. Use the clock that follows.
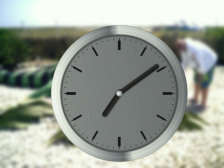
7:09
